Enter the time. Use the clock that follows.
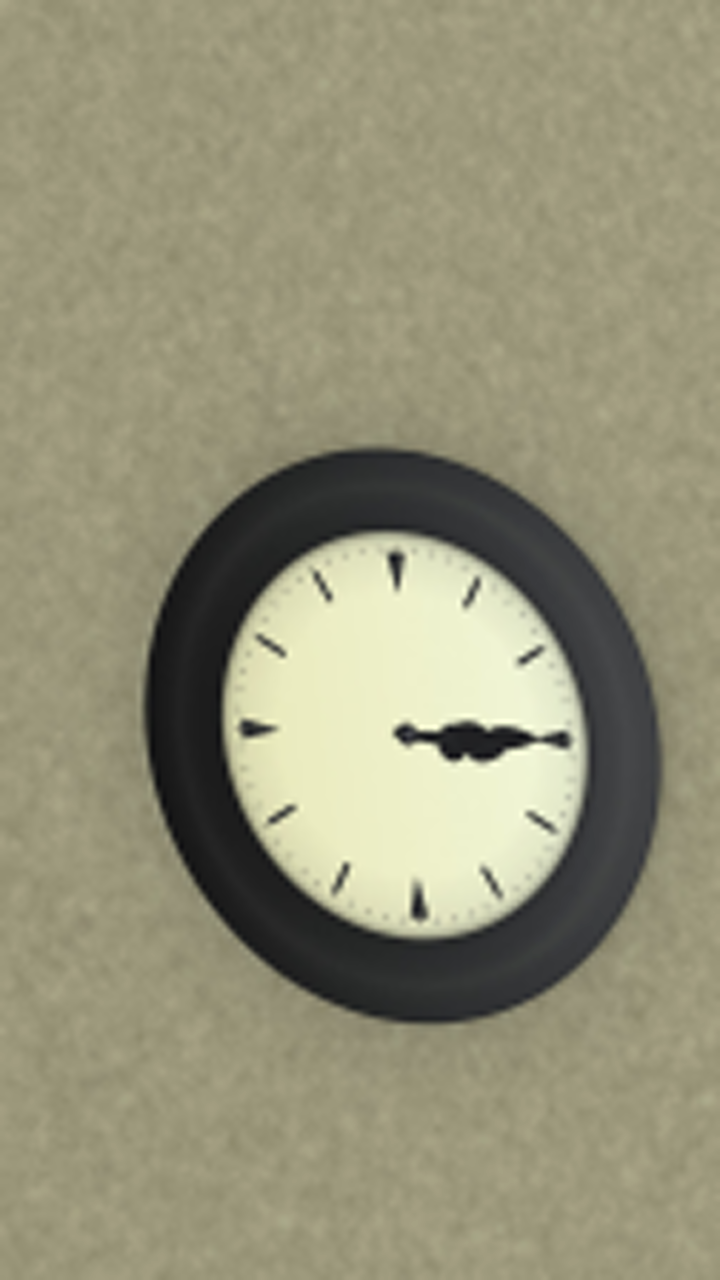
3:15
